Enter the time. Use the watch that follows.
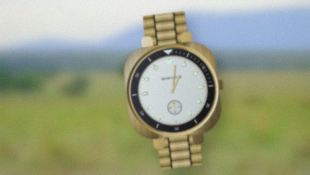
1:02
